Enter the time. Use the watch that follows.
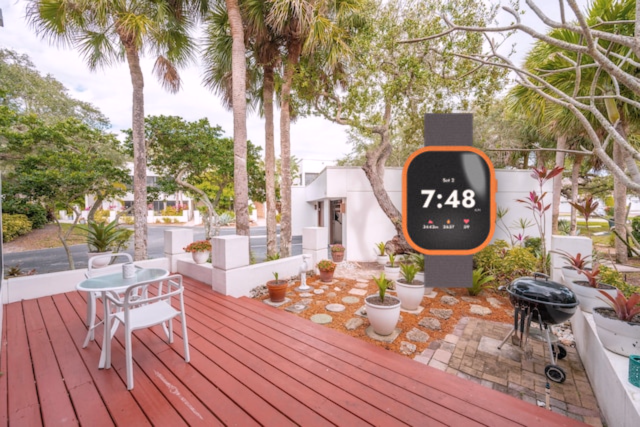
7:48
